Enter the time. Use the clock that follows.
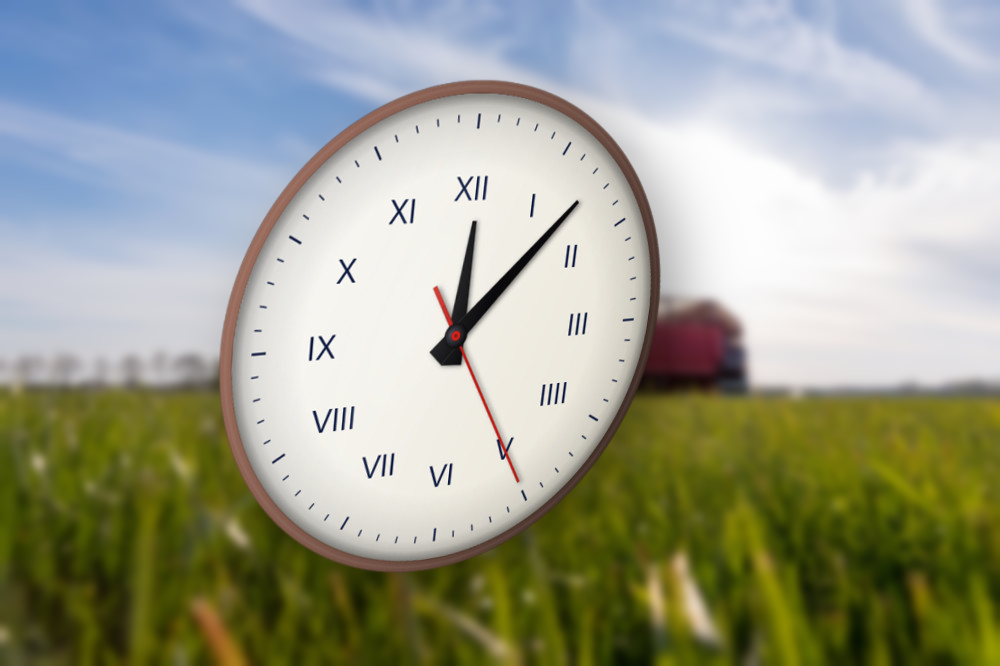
12:07:25
